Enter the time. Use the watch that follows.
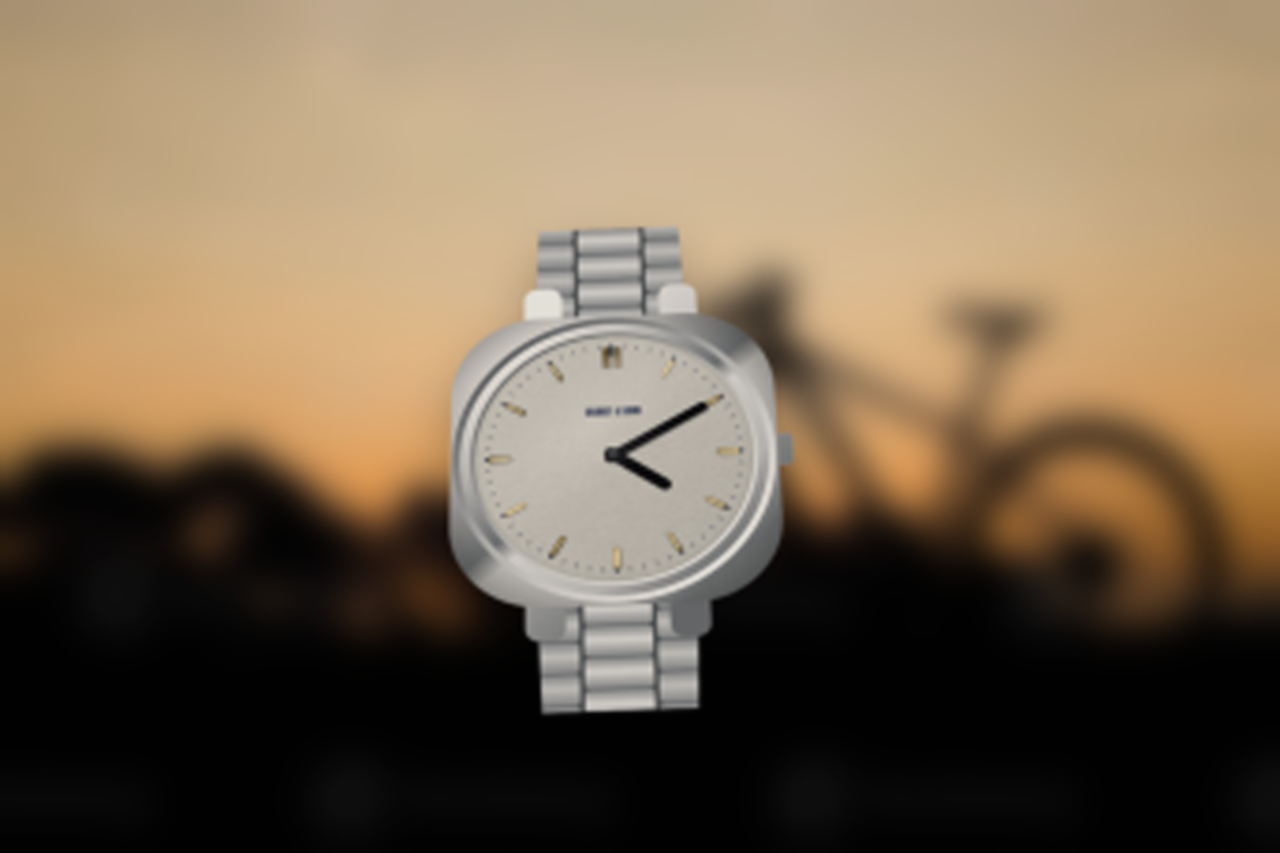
4:10
